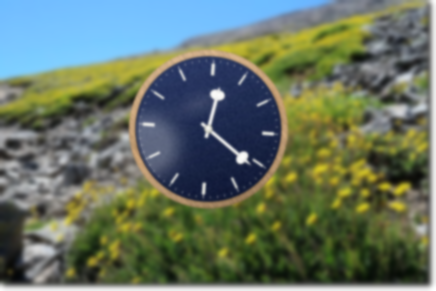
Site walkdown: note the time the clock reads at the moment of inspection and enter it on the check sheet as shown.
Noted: 12:21
